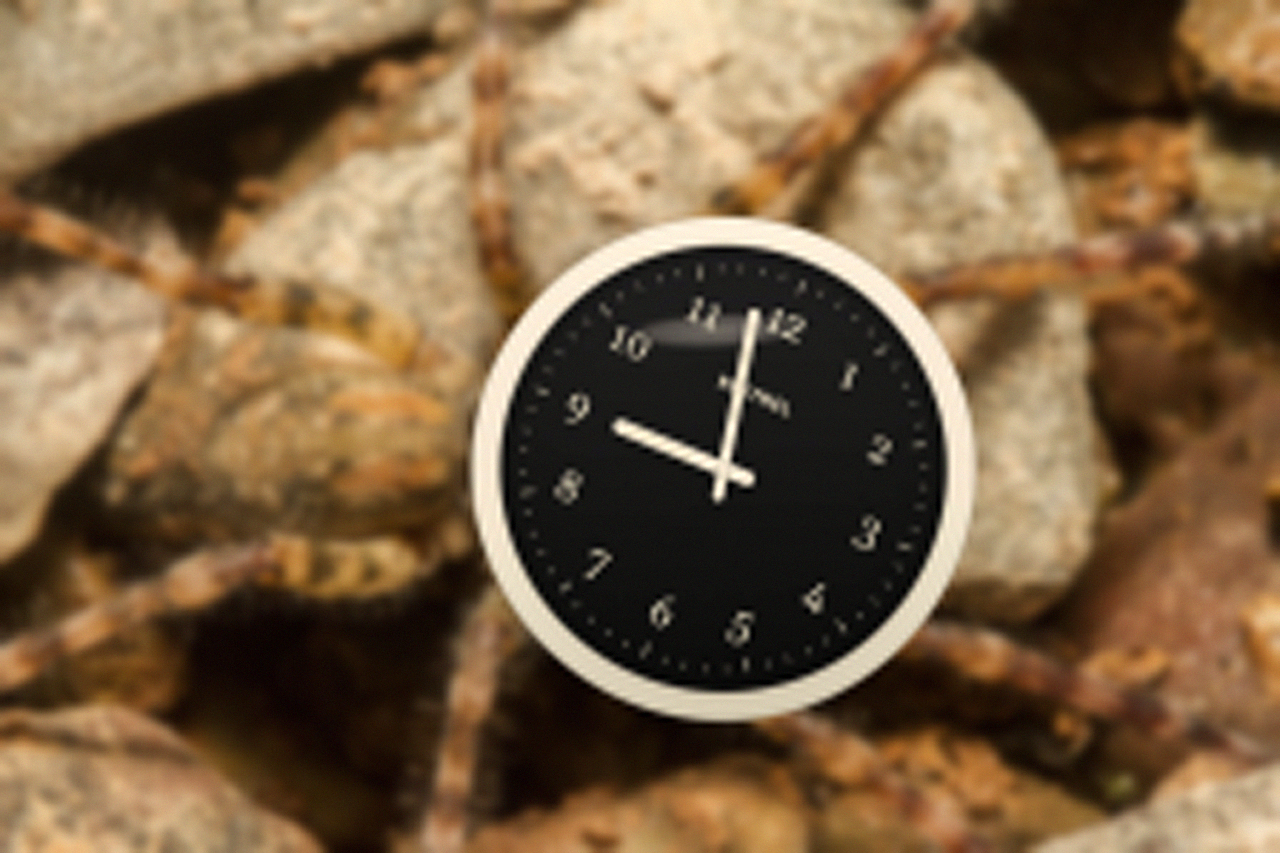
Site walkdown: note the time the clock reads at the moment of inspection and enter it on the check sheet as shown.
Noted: 8:58
